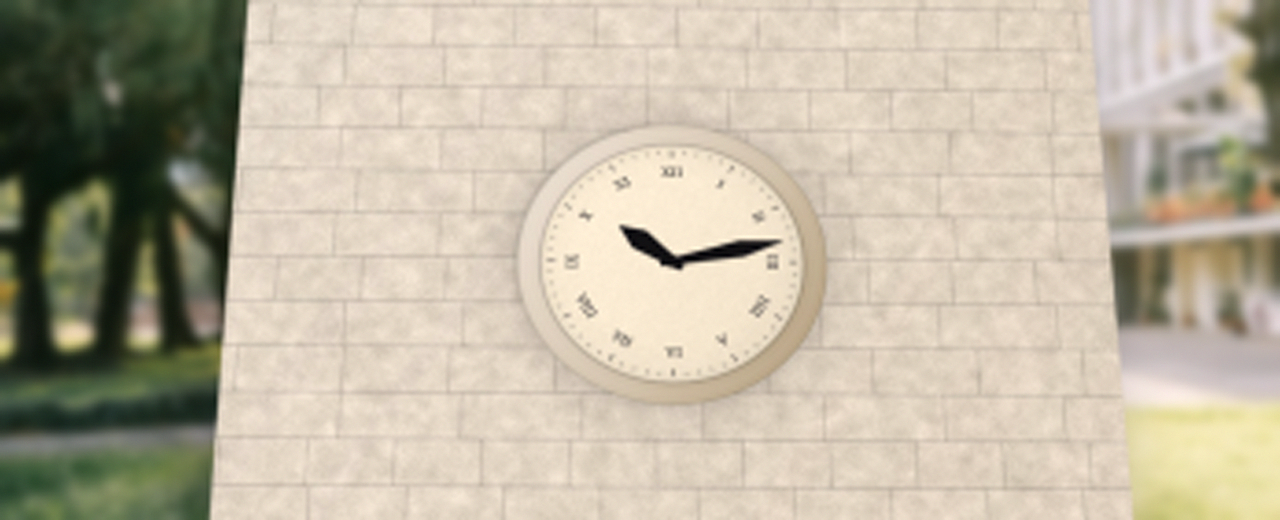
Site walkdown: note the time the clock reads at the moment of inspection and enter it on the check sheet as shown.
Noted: 10:13
